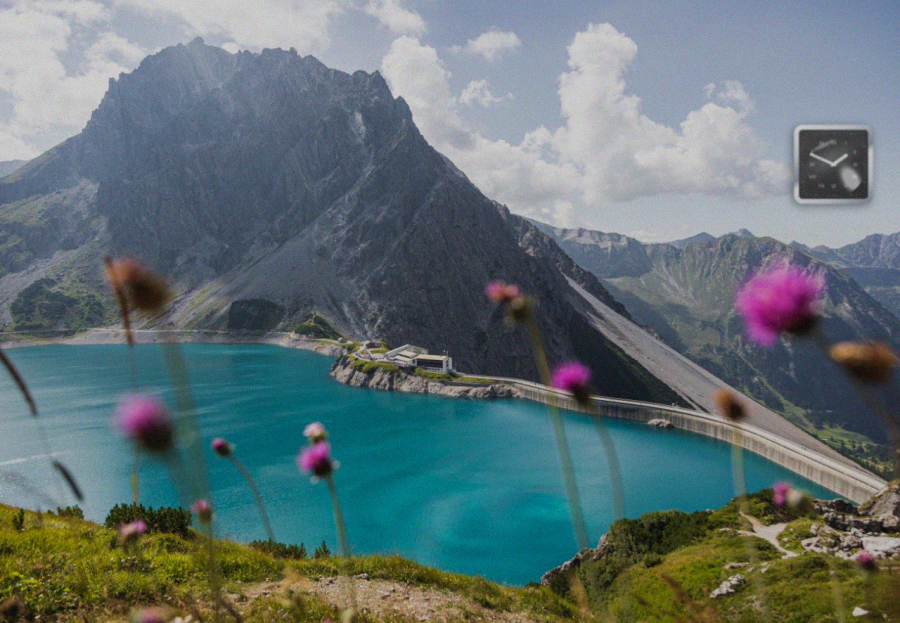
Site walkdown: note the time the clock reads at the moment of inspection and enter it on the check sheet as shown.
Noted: 1:49
